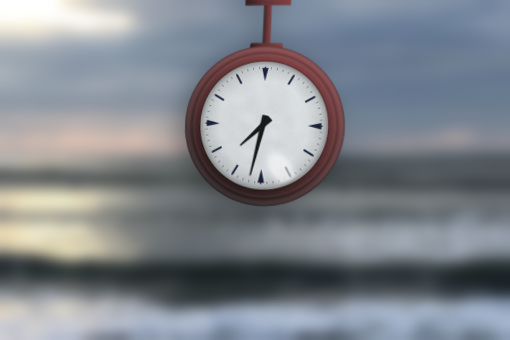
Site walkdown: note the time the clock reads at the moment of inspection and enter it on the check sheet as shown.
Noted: 7:32
